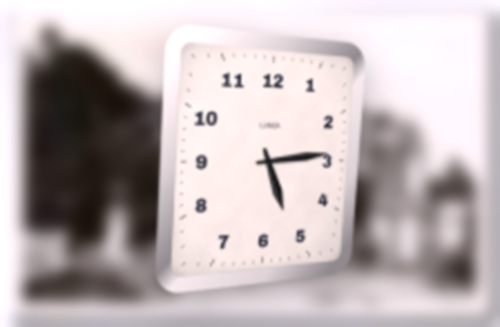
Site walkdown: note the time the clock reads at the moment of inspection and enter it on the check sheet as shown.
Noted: 5:14
